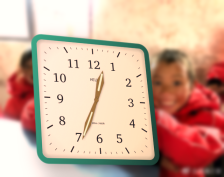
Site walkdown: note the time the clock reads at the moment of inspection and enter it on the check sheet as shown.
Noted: 12:34
